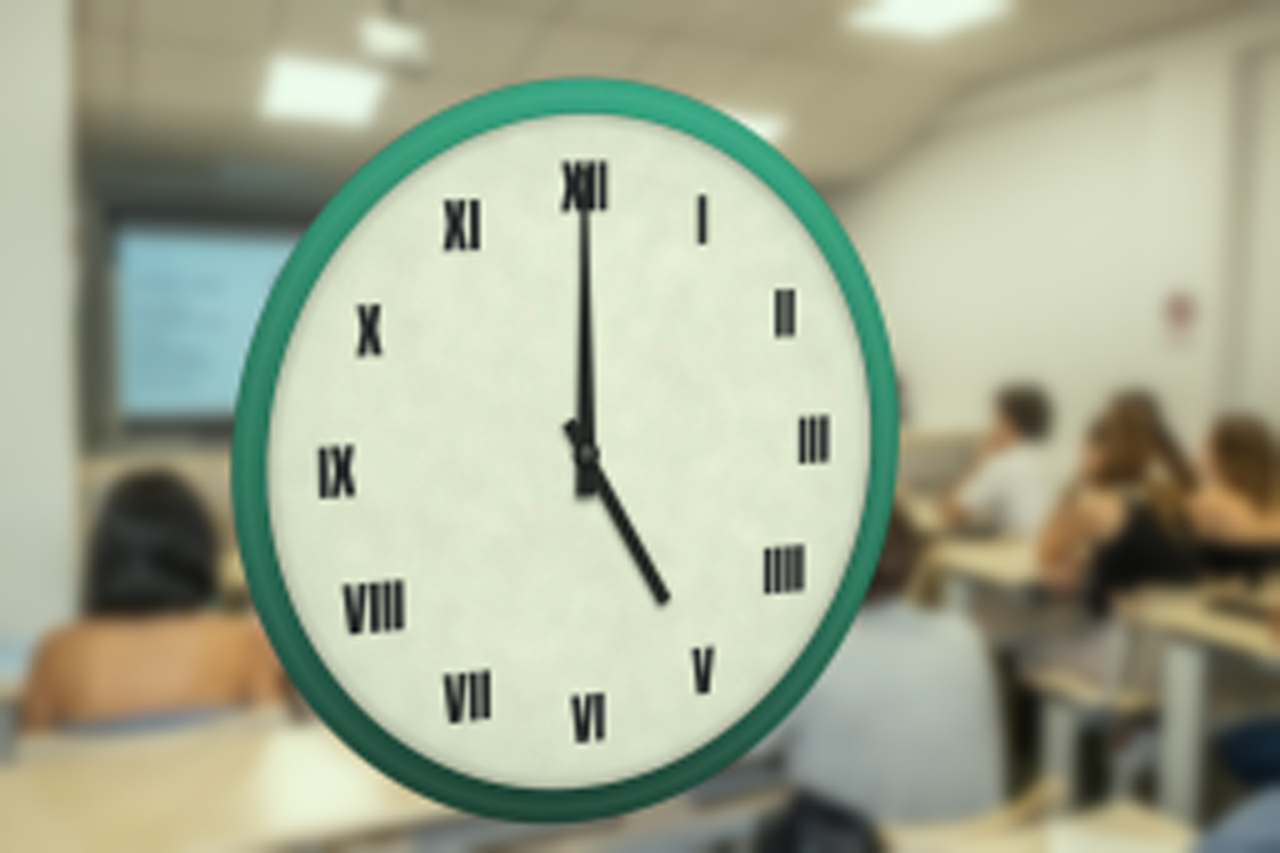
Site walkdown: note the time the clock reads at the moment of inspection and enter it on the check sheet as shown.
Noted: 5:00
